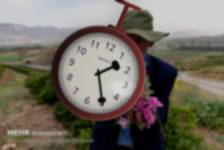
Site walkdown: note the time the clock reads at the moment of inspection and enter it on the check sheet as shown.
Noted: 1:25
